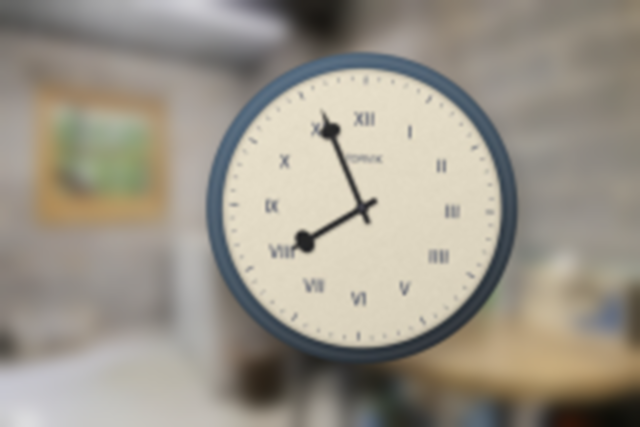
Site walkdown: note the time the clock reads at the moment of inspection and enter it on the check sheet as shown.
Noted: 7:56
